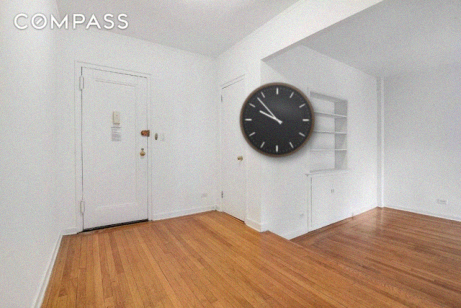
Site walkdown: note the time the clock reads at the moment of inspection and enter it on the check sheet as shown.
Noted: 9:53
